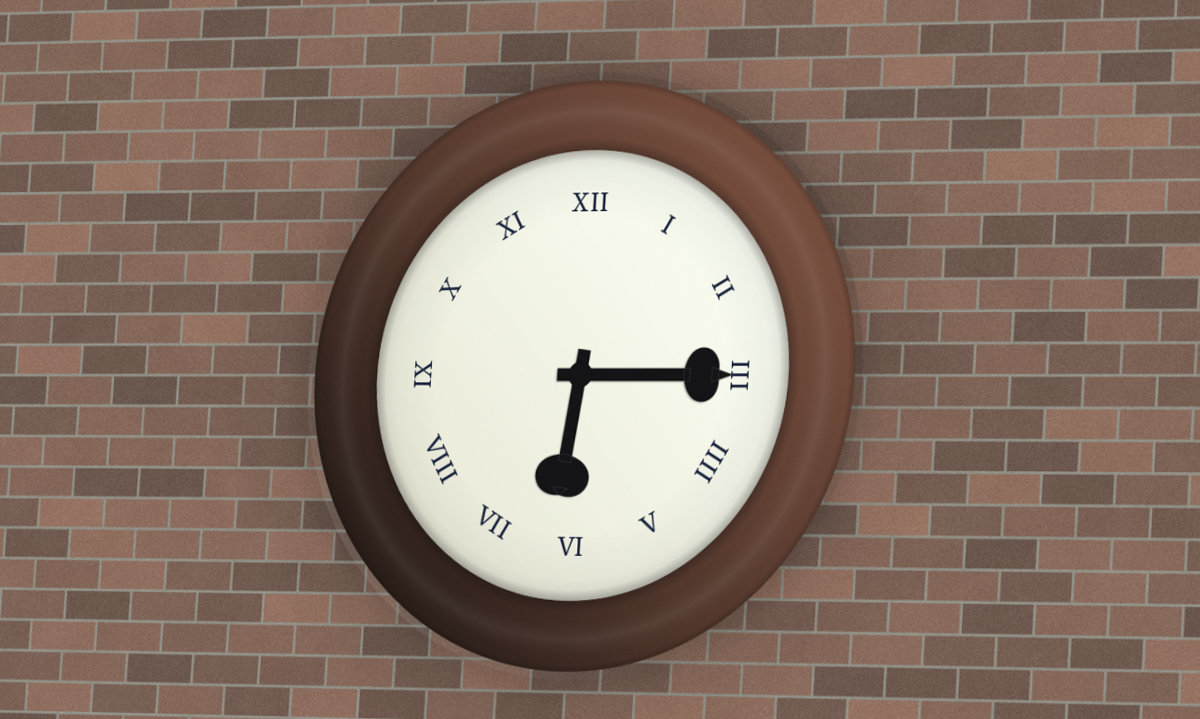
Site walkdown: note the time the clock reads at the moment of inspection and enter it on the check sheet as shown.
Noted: 6:15
